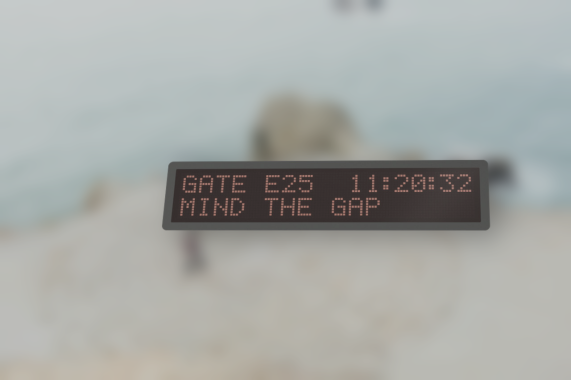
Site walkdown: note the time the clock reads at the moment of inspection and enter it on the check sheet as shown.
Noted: 11:20:32
